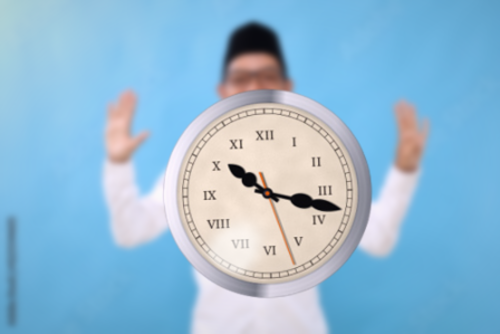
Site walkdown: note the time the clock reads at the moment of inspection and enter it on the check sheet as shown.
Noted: 10:17:27
